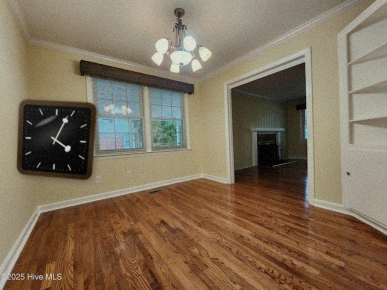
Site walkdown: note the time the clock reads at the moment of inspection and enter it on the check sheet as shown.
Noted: 4:04
